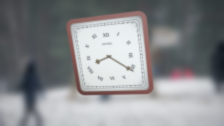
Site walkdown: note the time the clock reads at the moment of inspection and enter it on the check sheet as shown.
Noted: 8:21
